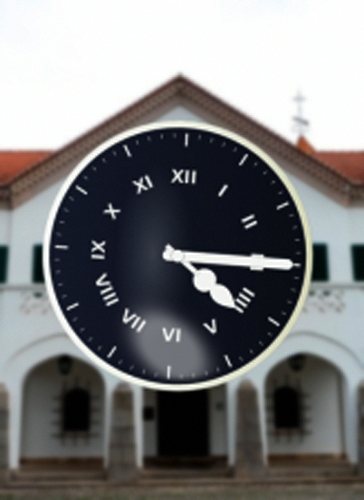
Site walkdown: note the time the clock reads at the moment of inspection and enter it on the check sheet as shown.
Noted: 4:15
